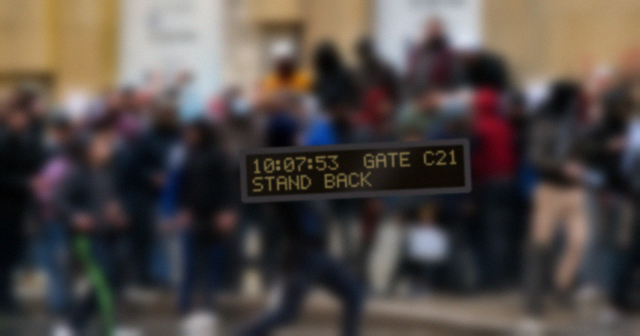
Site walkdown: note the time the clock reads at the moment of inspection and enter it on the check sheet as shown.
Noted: 10:07:53
